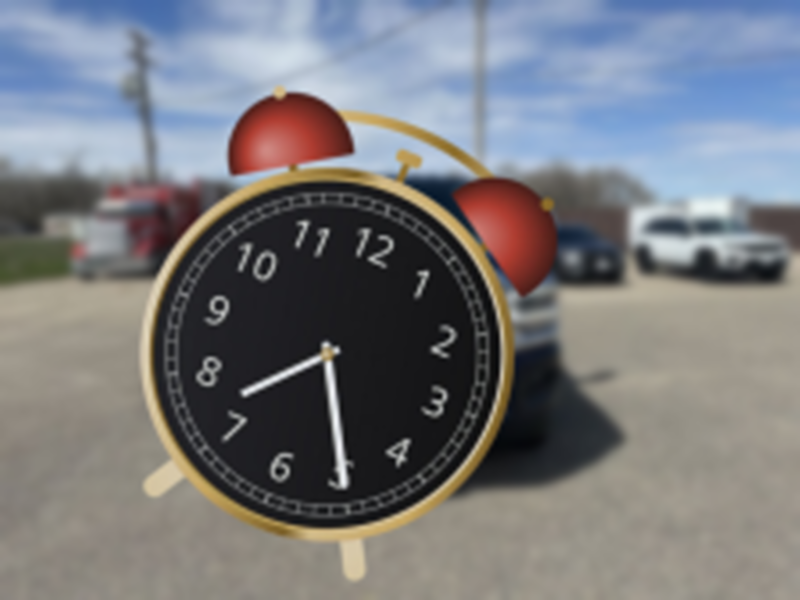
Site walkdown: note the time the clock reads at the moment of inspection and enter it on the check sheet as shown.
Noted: 7:25
